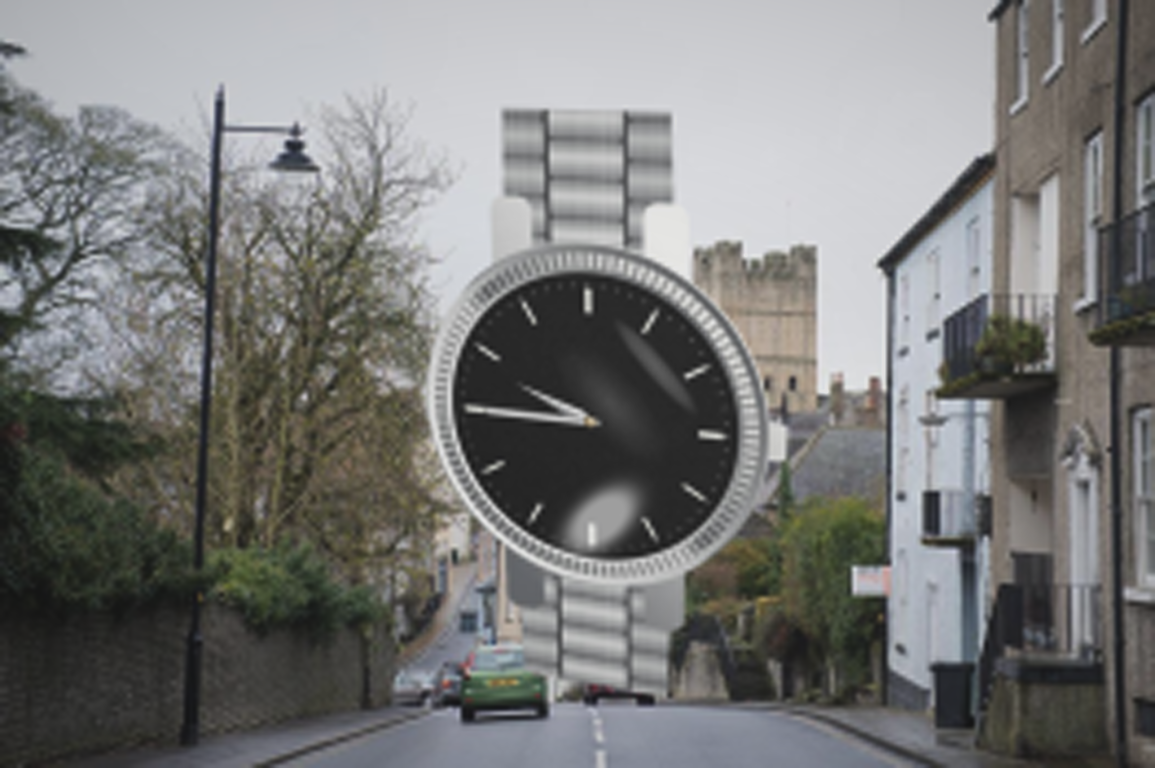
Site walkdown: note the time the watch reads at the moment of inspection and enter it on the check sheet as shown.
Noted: 9:45
